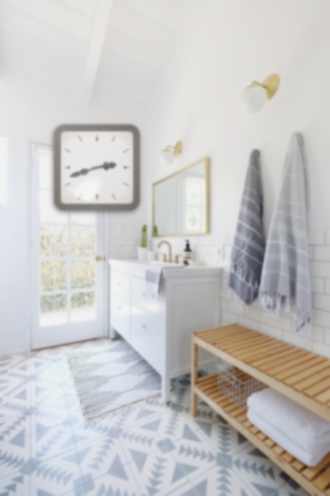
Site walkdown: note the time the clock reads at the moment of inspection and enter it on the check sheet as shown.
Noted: 2:42
